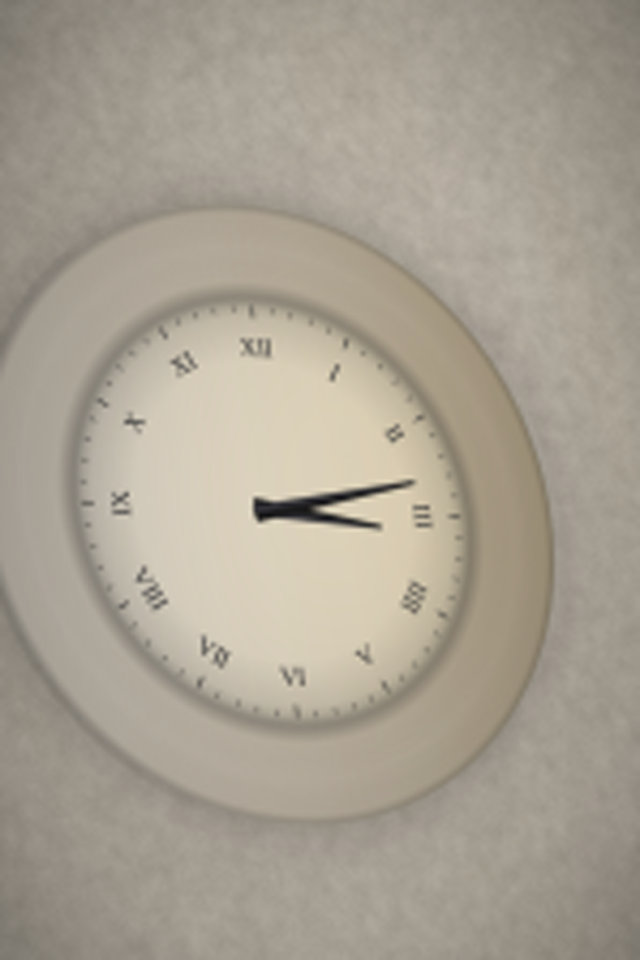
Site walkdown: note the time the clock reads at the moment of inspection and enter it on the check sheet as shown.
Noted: 3:13
